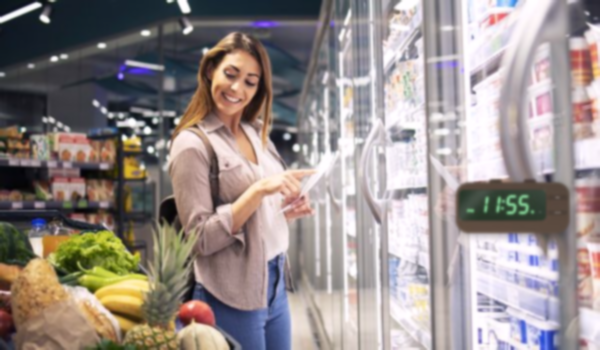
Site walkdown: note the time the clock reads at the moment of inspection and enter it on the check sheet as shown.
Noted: 11:55
